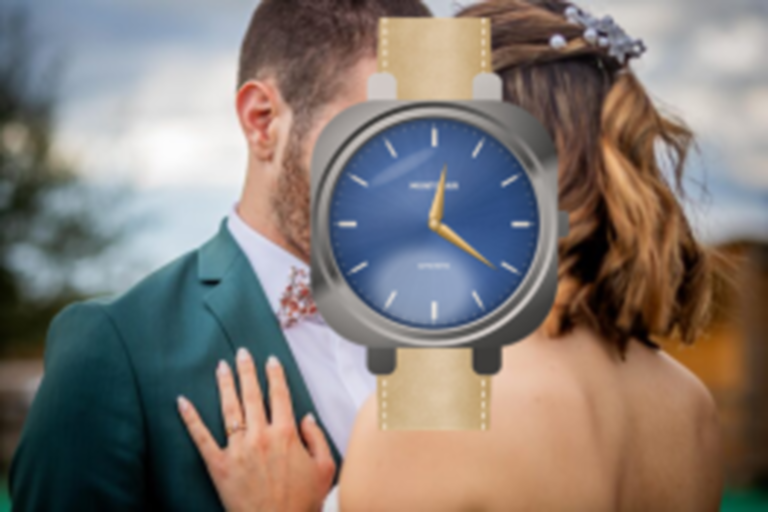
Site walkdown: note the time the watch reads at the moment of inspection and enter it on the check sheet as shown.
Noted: 12:21
